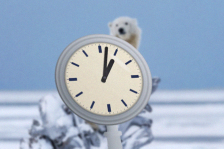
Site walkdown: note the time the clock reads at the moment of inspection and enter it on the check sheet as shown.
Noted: 1:02
